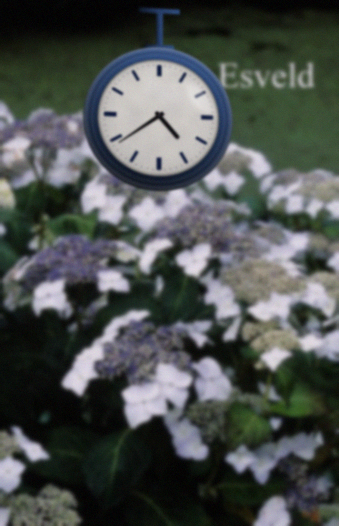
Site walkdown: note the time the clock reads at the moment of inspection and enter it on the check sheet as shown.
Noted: 4:39
